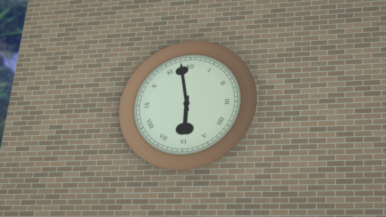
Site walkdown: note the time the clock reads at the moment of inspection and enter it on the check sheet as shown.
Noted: 5:58
